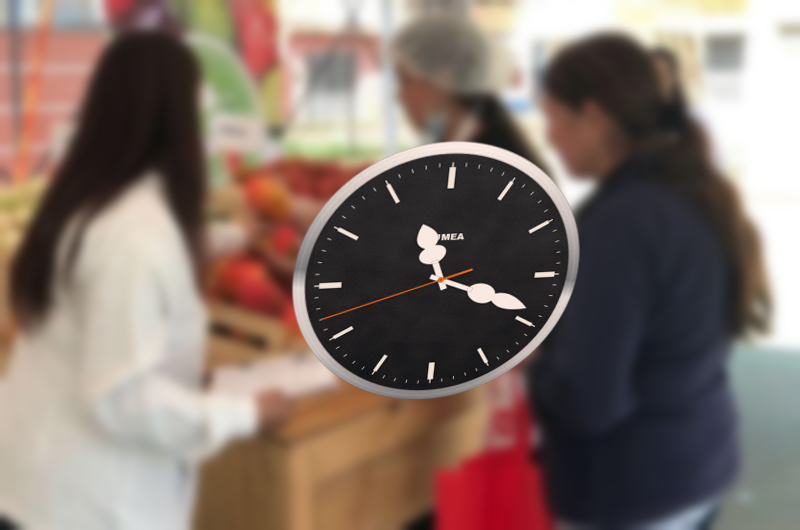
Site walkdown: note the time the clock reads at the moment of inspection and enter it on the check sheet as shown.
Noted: 11:18:42
